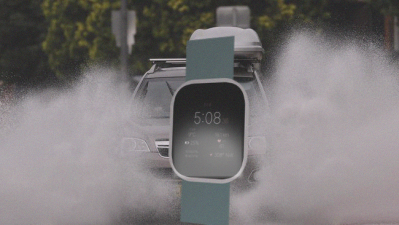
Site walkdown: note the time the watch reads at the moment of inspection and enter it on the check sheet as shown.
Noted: 5:08
